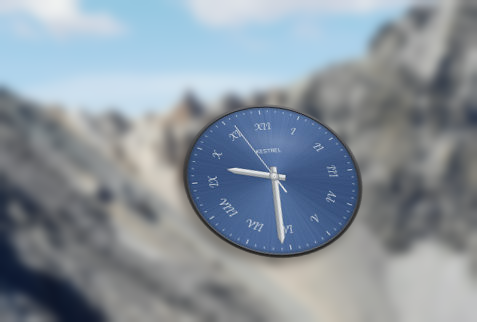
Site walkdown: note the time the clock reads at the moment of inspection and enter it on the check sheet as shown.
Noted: 9:30:56
